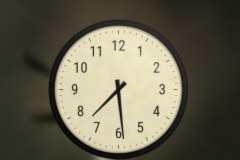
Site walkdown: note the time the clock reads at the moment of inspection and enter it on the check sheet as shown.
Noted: 7:29
